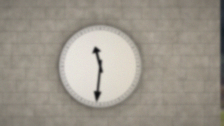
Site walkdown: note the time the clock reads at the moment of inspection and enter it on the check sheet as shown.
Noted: 11:31
